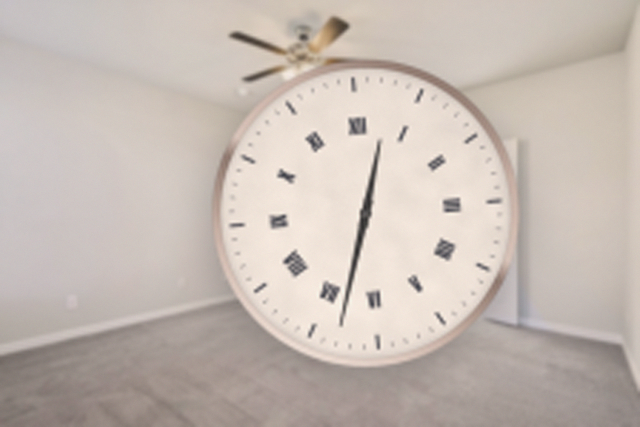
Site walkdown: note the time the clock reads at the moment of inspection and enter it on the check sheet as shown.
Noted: 12:33
